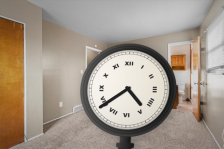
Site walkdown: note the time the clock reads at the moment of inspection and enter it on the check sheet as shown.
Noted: 4:39
